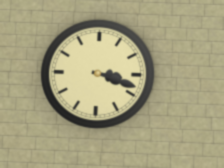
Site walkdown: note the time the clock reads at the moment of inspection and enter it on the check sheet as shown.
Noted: 3:18
